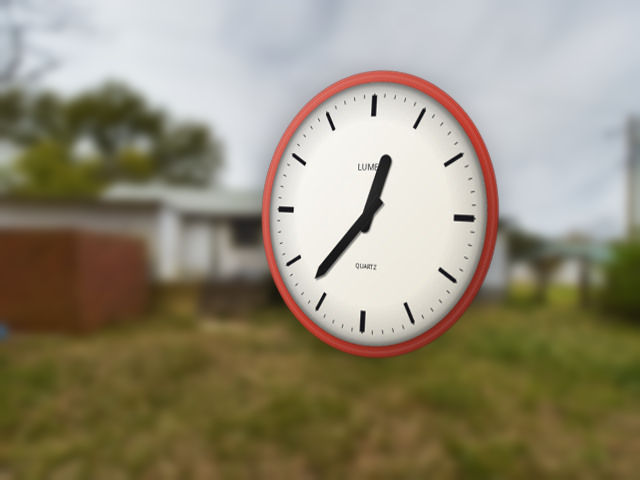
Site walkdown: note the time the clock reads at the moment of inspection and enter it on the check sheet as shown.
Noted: 12:37
